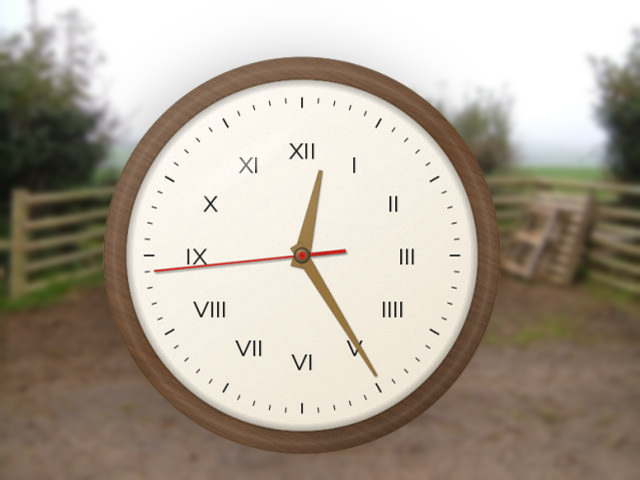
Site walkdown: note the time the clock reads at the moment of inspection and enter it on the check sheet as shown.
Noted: 12:24:44
